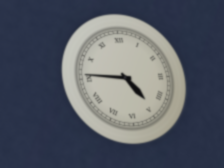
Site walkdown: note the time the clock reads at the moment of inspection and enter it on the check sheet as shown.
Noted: 4:46
